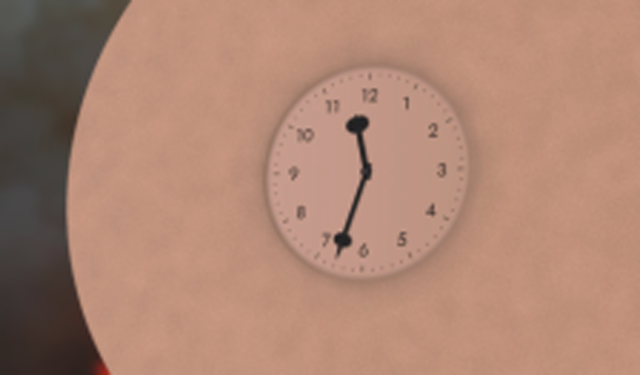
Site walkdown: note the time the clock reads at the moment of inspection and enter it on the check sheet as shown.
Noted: 11:33
